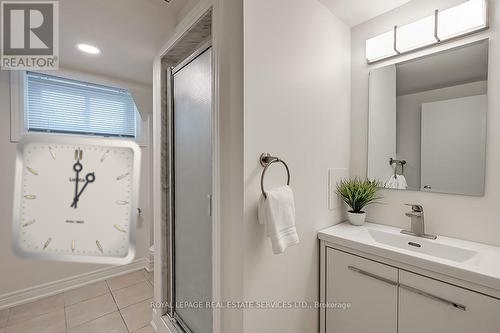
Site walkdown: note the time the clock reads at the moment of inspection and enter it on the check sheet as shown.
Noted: 1:00
